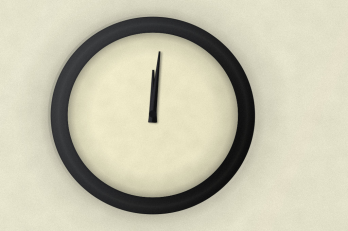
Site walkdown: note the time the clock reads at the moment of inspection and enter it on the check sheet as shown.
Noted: 12:01
